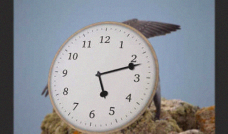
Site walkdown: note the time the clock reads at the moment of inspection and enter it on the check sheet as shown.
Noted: 5:12
